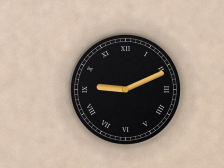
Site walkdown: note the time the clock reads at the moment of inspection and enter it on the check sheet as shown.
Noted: 9:11
